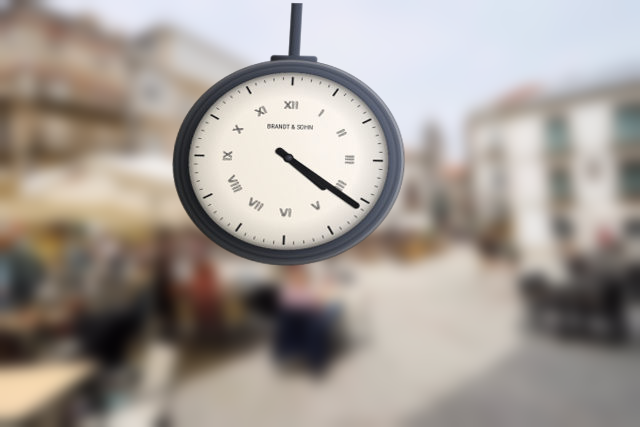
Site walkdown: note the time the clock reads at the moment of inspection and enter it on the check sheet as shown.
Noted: 4:21
